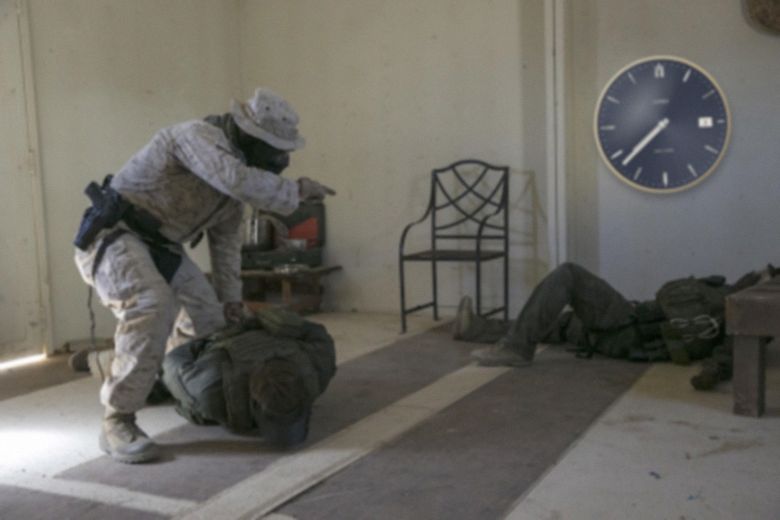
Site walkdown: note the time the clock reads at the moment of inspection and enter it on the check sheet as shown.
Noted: 7:38
